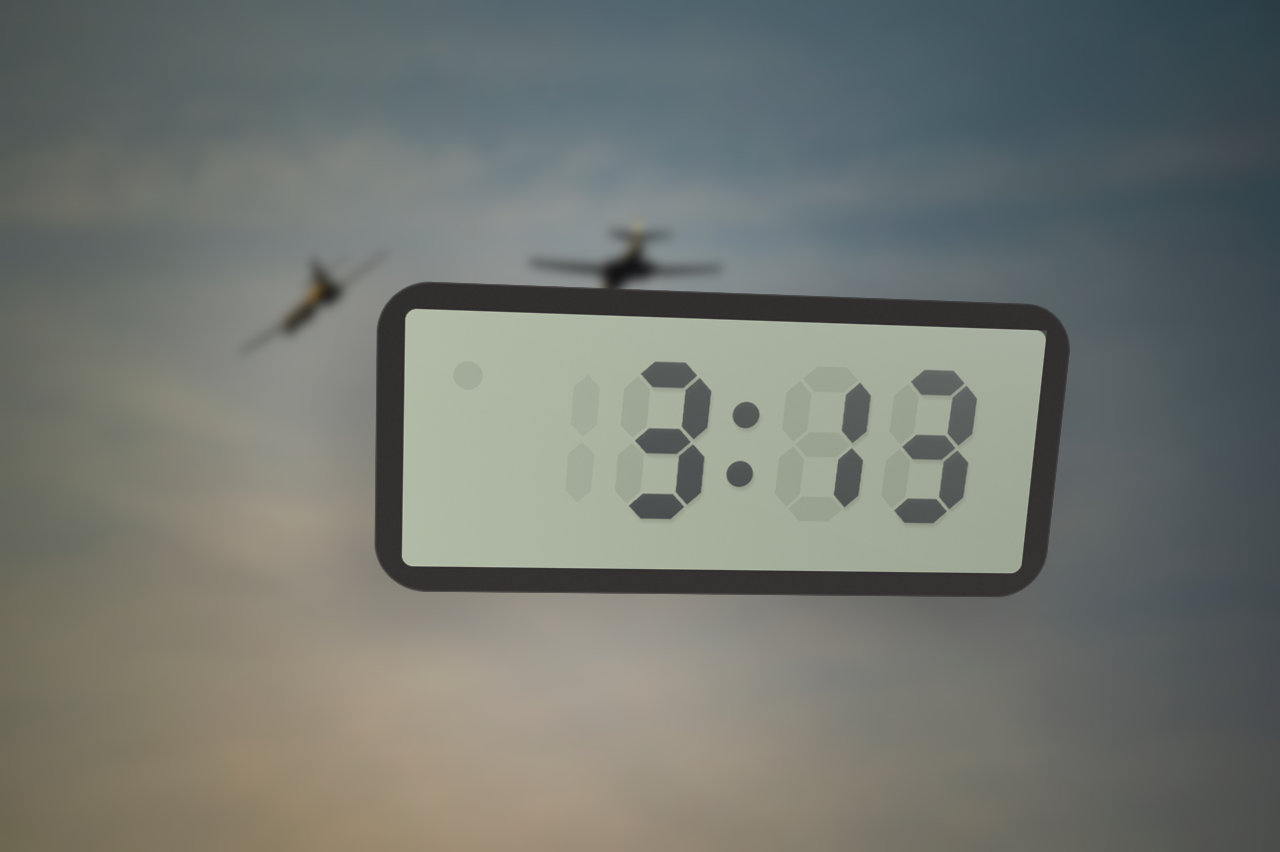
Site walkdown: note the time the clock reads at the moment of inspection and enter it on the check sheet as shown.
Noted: 3:13
